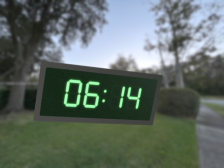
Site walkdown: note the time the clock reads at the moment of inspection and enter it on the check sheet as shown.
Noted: 6:14
